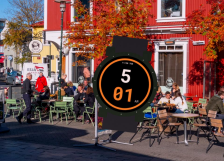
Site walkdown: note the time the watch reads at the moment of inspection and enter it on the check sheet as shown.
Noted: 5:01
